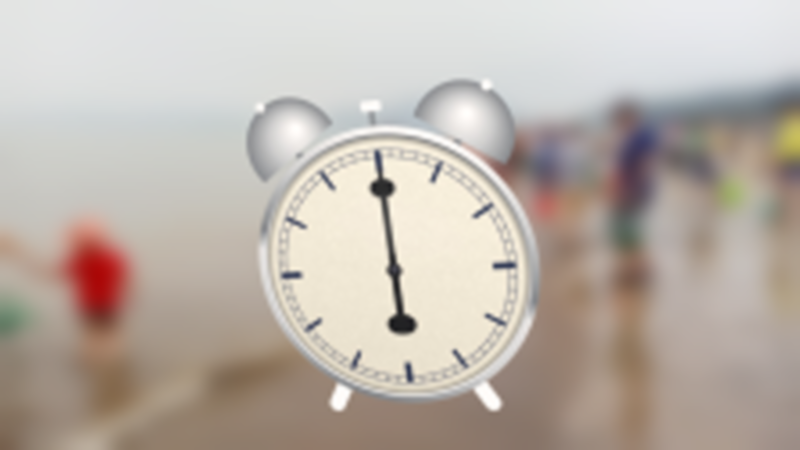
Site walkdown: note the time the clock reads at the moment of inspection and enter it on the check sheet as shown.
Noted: 6:00
